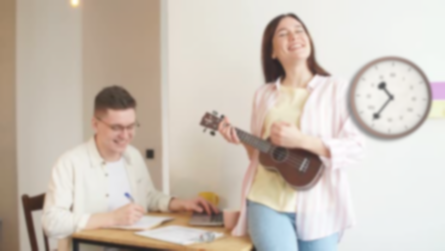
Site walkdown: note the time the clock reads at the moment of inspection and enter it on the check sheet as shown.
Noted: 10:36
